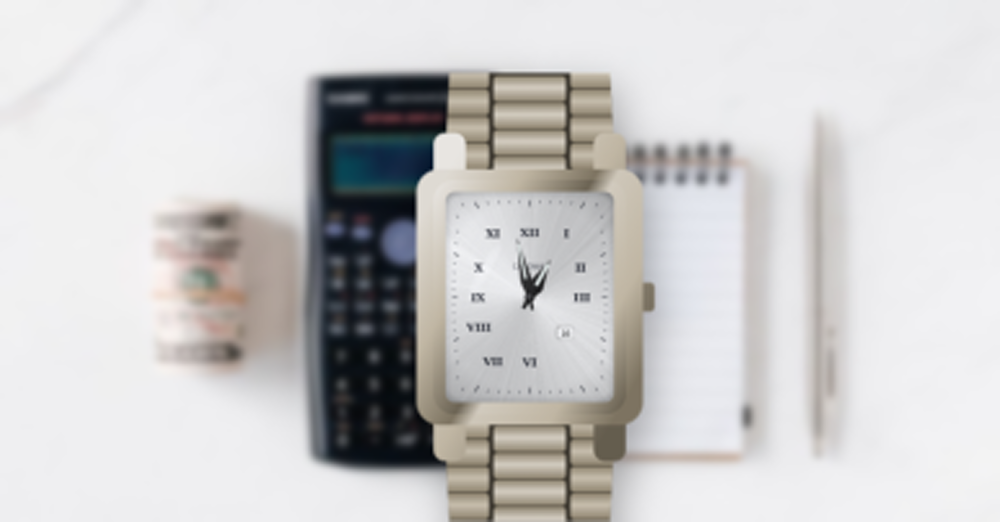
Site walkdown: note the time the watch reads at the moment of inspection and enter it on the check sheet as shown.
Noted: 12:58
